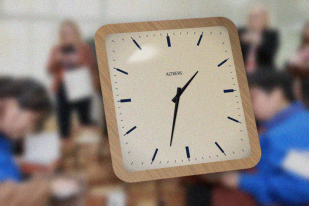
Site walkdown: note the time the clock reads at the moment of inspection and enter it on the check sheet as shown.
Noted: 1:33
